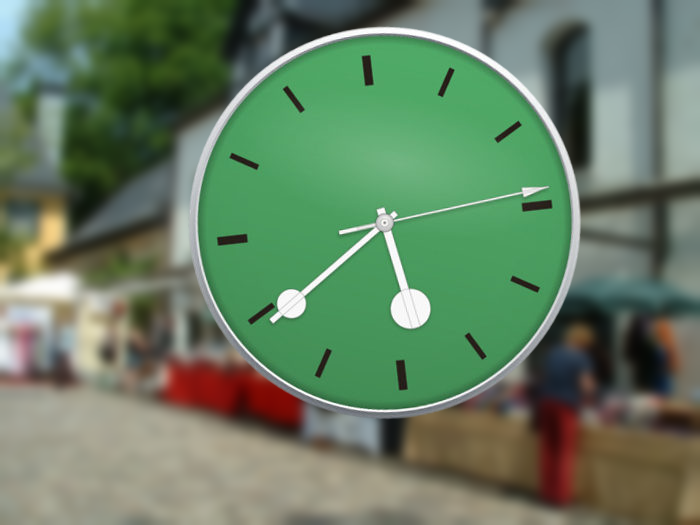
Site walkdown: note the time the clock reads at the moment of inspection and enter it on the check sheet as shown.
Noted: 5:39:14
